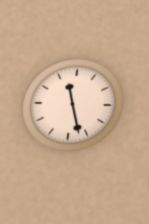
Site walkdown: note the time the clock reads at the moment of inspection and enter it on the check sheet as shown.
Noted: 11:27
